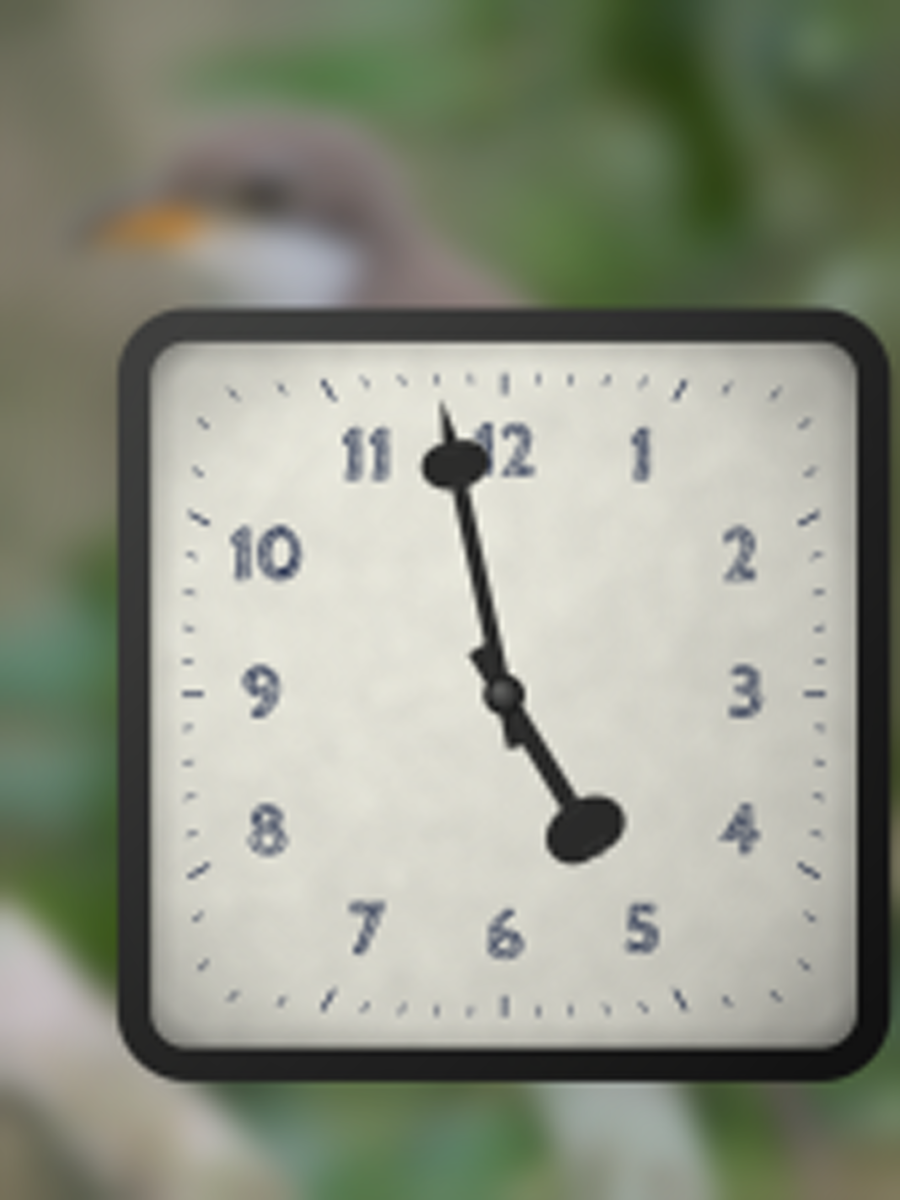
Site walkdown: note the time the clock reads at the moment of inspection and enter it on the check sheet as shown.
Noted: 4:58
